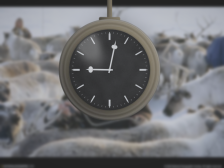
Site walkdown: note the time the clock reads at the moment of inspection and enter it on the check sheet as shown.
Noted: 9:02
